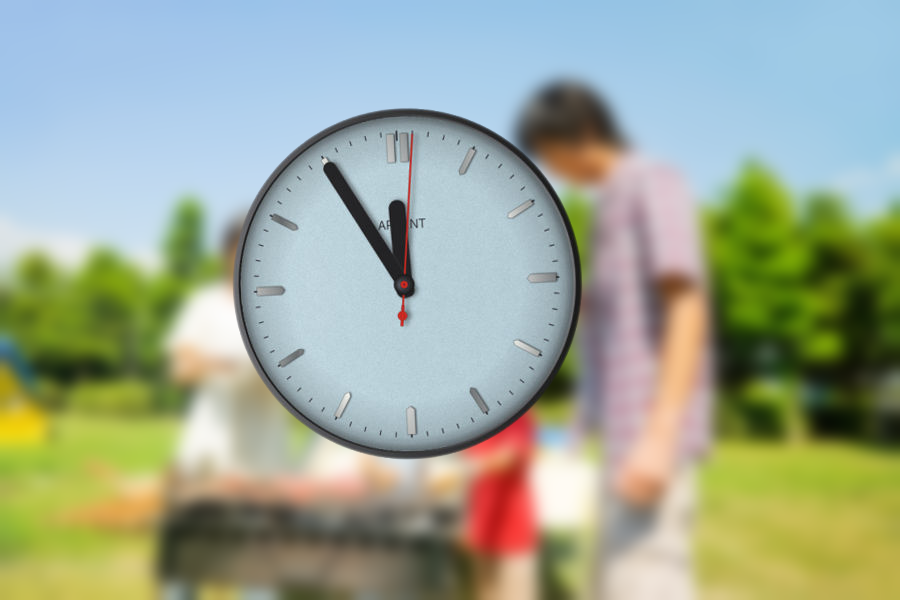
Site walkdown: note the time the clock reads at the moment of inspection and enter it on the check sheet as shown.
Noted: 11:55:01
